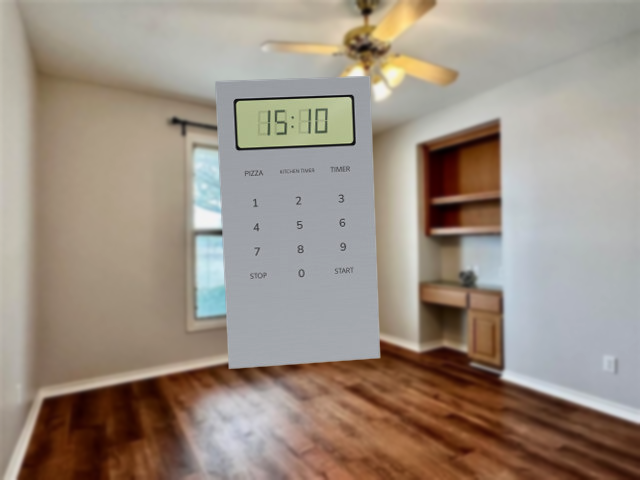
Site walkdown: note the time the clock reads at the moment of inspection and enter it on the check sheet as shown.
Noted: 15:10
